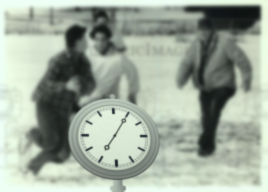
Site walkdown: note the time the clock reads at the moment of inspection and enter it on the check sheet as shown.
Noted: 7:05
